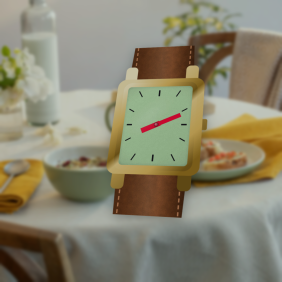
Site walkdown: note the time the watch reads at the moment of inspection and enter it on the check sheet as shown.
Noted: 8:11
